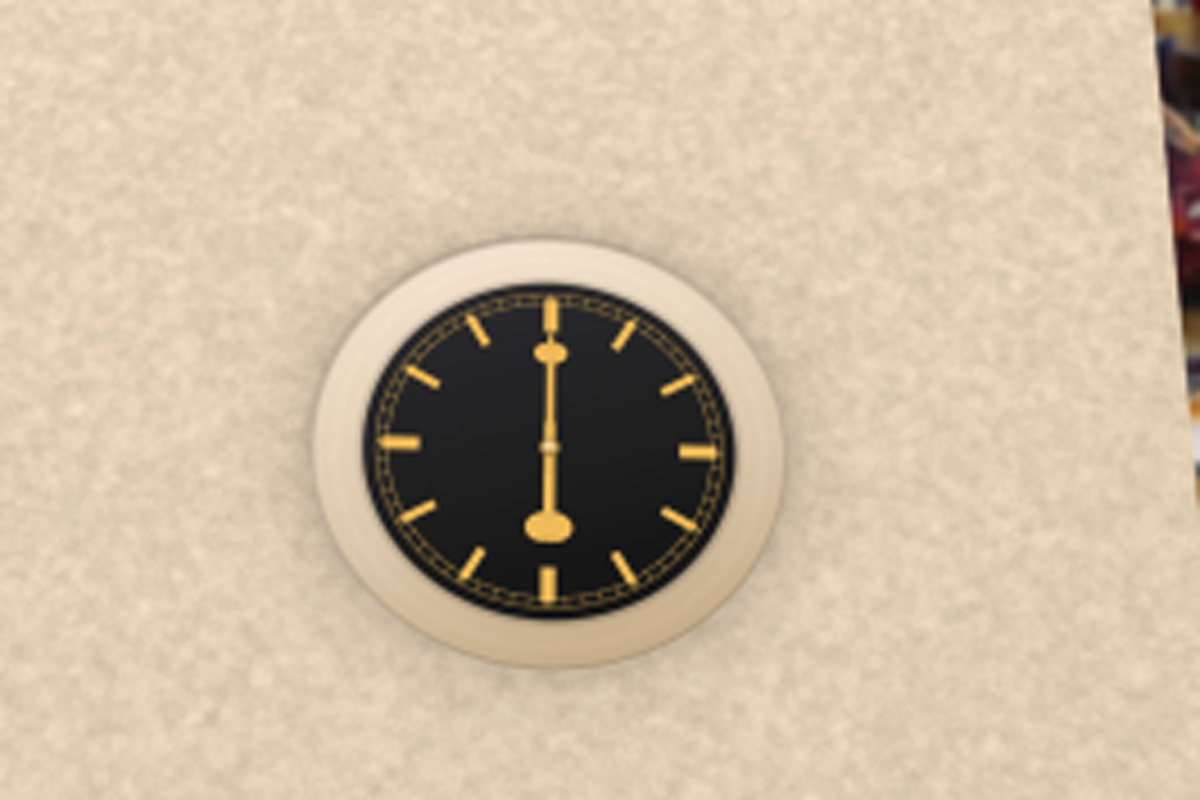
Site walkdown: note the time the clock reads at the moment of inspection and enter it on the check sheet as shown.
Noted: 6:00
